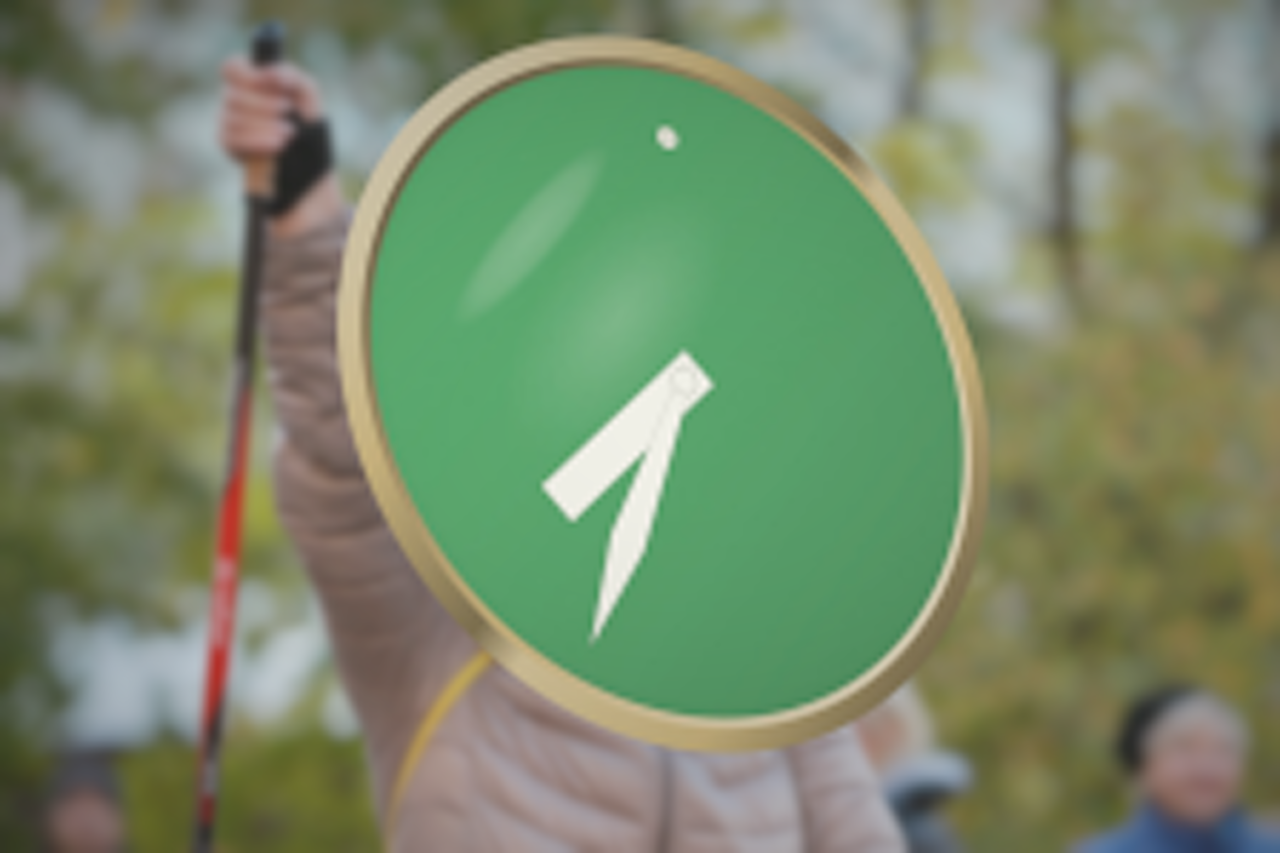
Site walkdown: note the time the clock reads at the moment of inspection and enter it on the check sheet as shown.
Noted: 7:34
